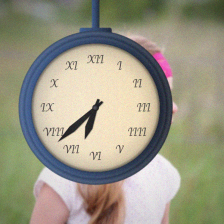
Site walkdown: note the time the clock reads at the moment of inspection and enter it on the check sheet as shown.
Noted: 6:38
